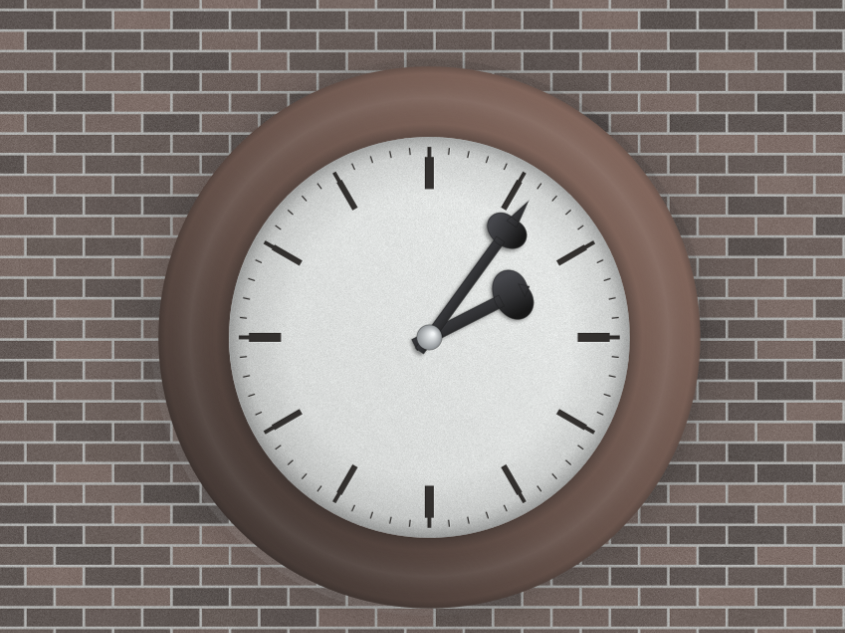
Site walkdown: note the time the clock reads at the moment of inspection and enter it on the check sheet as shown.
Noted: 2:06
